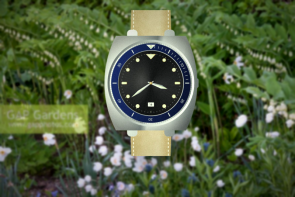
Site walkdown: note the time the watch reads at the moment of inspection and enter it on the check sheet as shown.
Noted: 3:39
